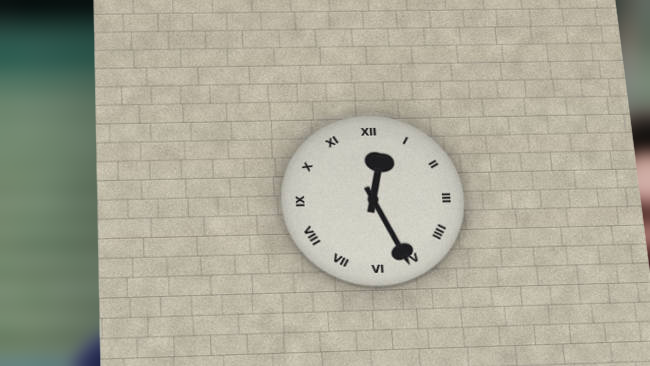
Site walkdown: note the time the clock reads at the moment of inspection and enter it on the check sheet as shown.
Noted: 12:26
